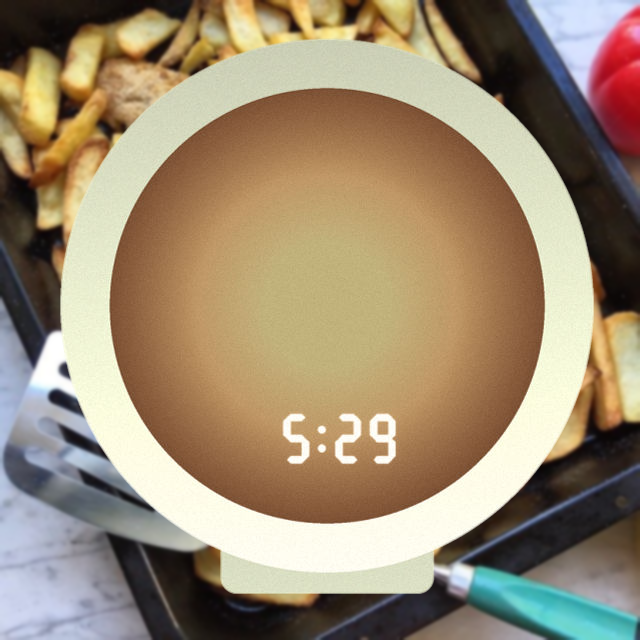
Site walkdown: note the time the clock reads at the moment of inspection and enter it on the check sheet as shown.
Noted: 5:29
